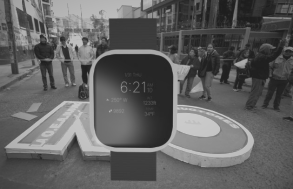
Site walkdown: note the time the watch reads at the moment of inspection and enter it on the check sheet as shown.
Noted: 6:21
